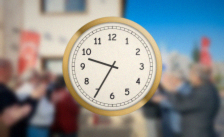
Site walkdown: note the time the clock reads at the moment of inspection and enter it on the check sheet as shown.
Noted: 9:35
